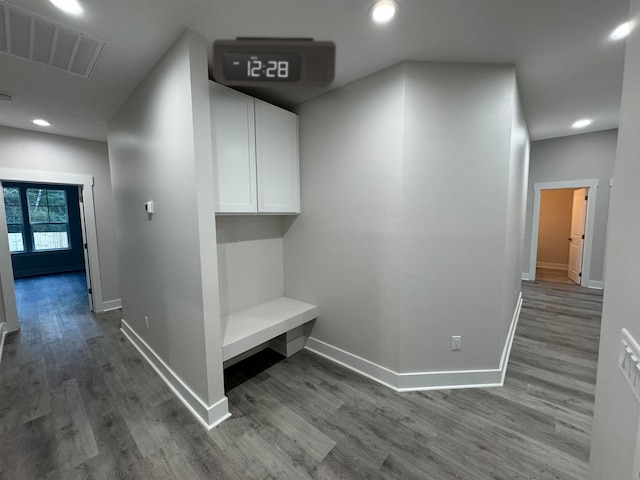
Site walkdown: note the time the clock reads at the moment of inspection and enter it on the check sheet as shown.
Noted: 12:28
